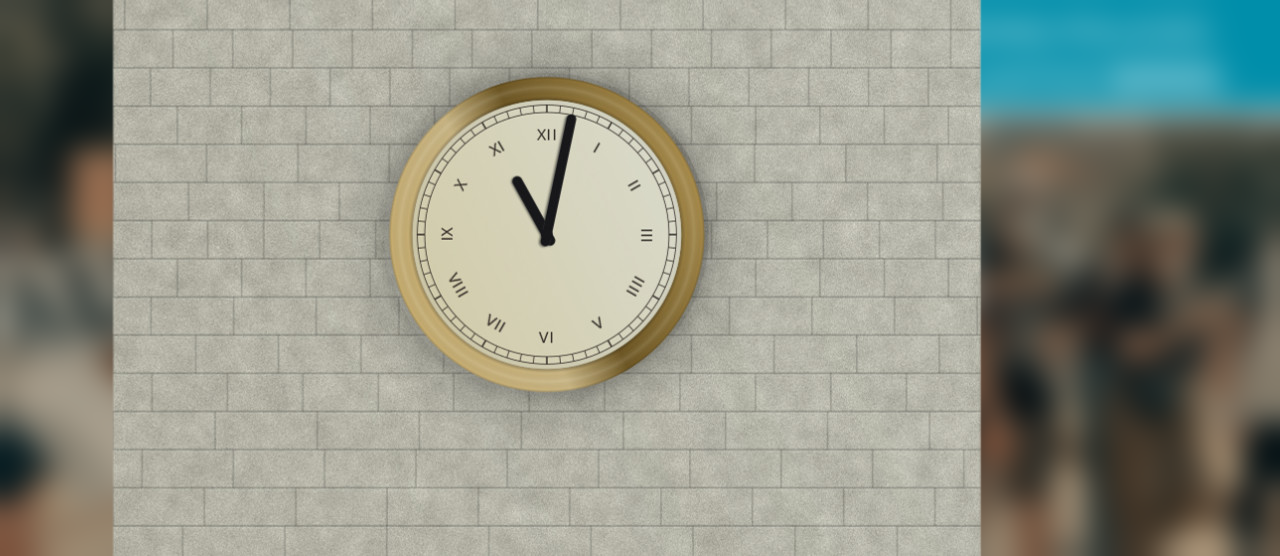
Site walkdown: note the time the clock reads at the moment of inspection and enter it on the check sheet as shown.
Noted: 11:02
